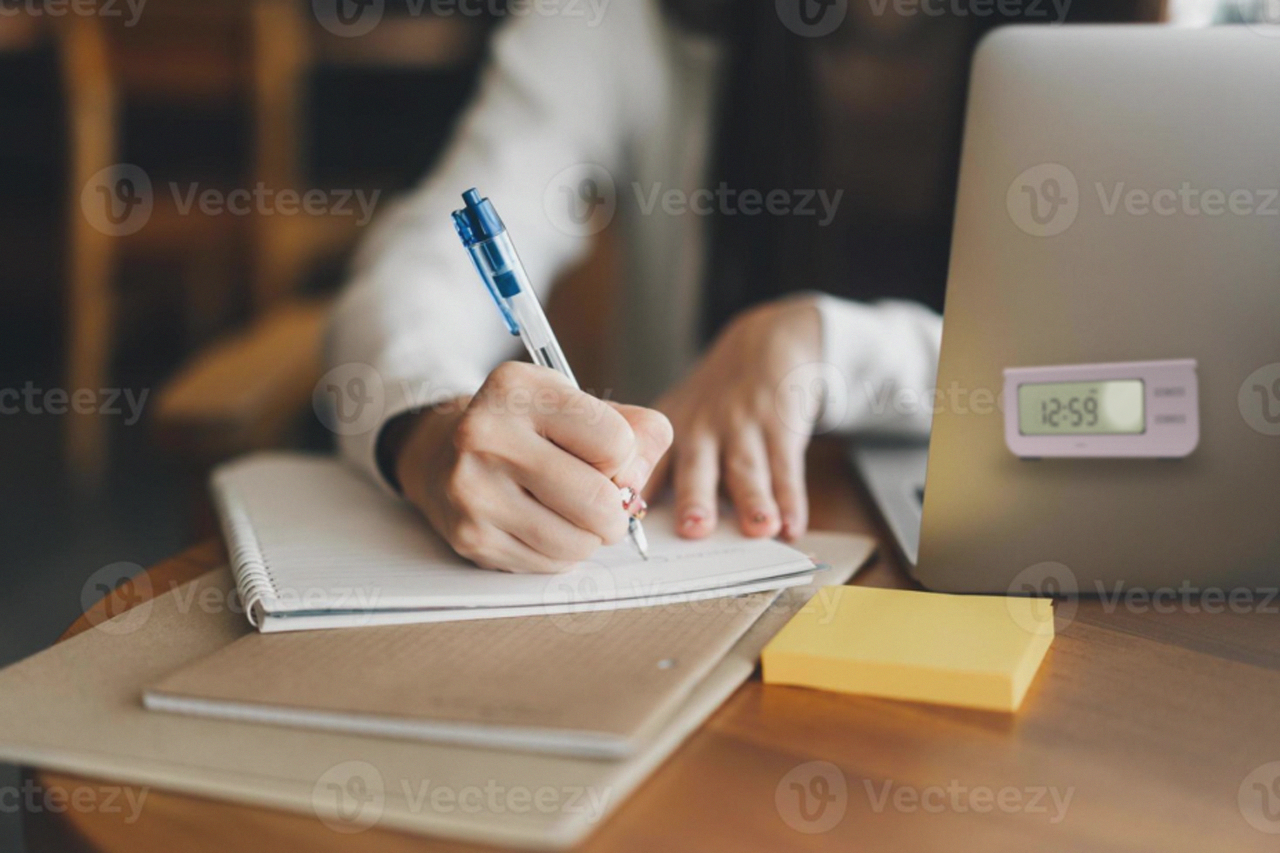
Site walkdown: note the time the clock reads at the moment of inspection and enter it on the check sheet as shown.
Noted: 12:59
